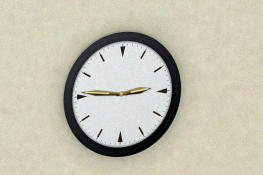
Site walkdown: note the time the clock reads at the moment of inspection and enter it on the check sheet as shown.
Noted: 2:46
